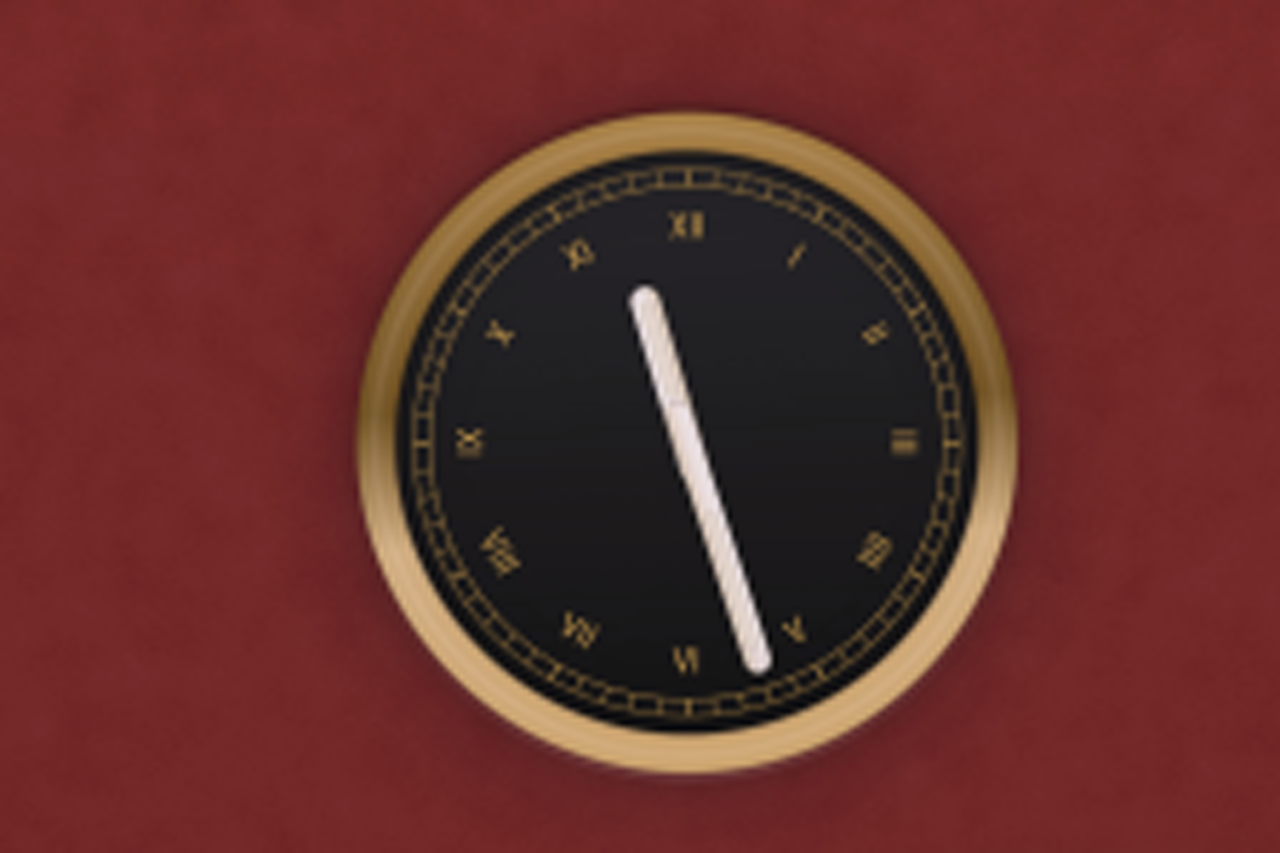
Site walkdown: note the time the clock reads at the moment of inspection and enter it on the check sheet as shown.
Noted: 11:27
